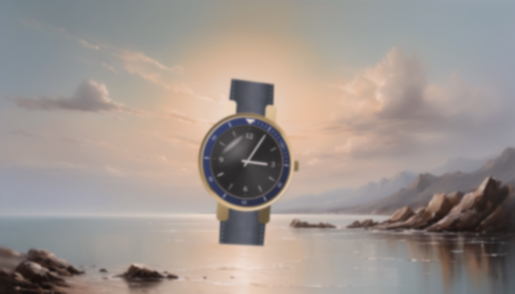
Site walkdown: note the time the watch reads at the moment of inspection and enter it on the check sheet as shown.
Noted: 3:05
